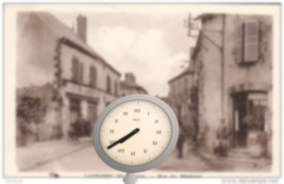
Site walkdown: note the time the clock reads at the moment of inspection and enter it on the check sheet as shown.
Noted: 7:39
